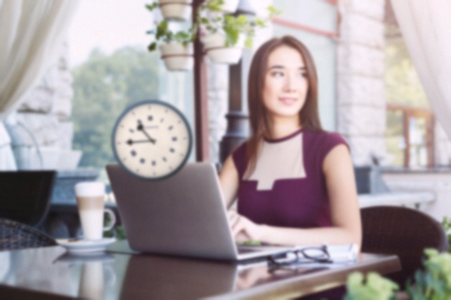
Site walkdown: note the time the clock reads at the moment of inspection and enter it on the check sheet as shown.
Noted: 10:45
